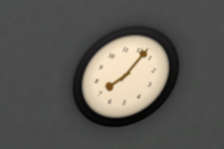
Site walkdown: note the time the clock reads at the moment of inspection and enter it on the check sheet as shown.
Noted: 7:02
